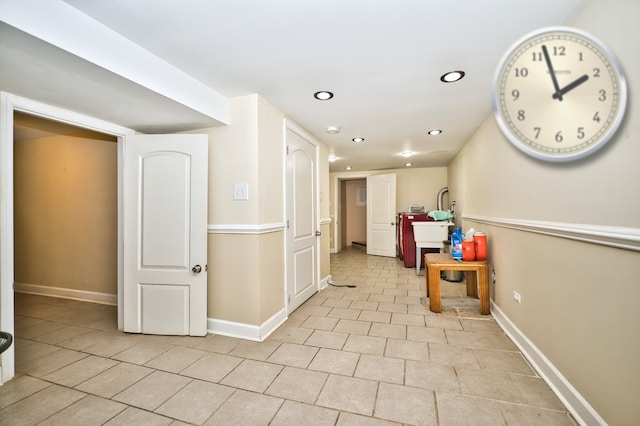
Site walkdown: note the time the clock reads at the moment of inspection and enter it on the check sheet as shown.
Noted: 1:57
